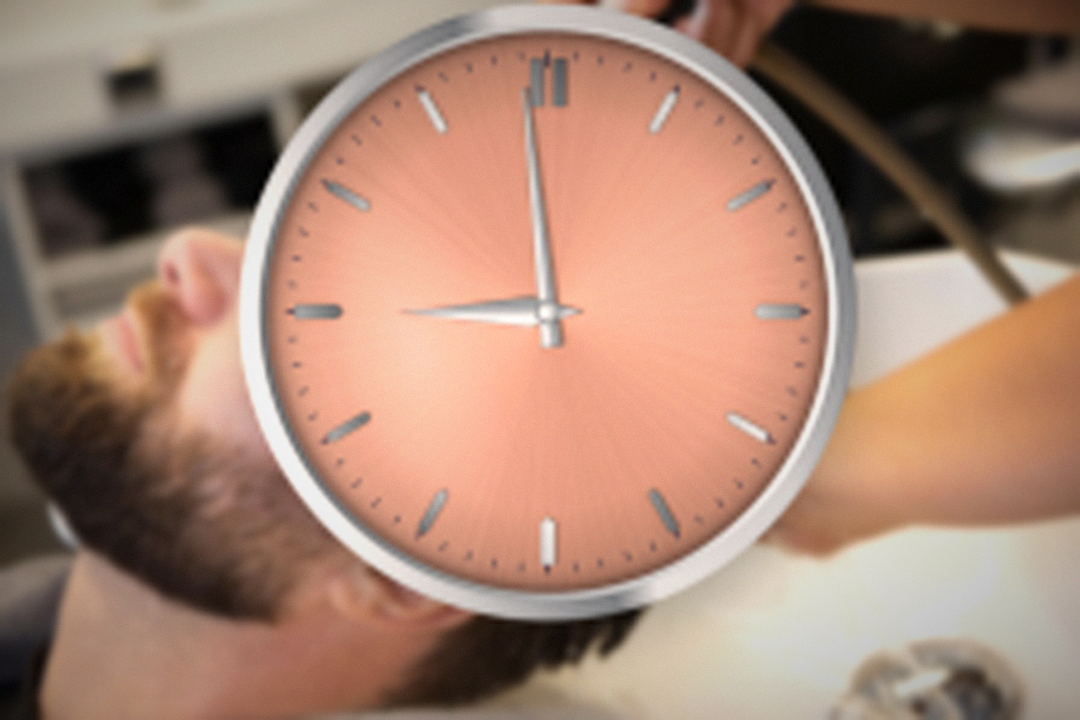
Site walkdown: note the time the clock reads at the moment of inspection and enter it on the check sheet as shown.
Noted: 8:59
